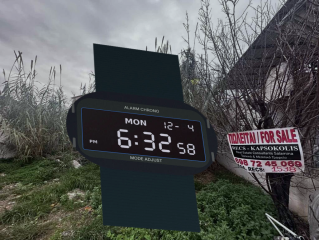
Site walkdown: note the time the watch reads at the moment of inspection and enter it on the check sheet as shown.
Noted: 6:32:58
